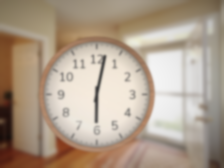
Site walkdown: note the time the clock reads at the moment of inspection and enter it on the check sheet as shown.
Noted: 6:02
